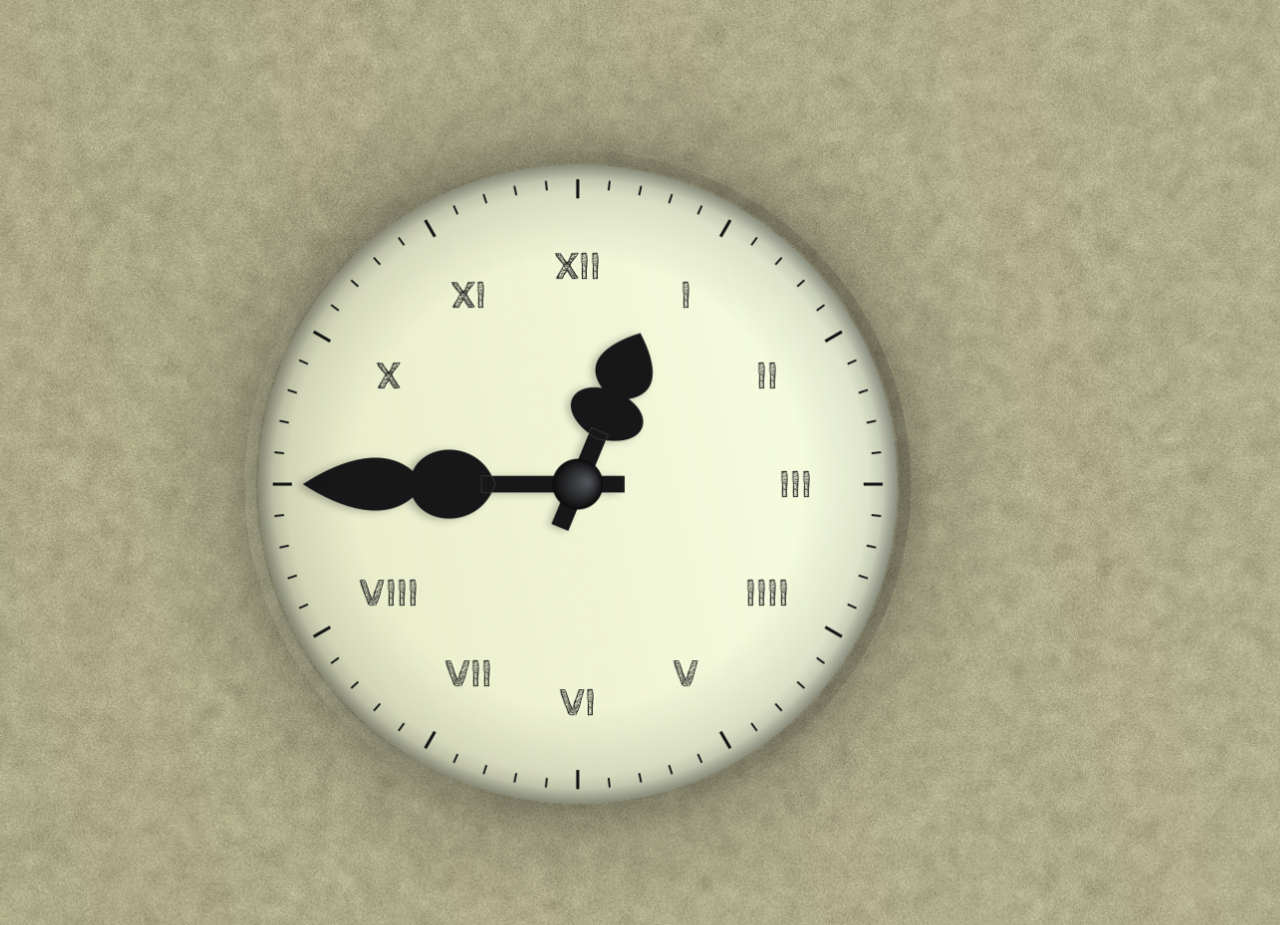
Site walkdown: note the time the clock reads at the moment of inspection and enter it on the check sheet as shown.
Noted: 12:45
